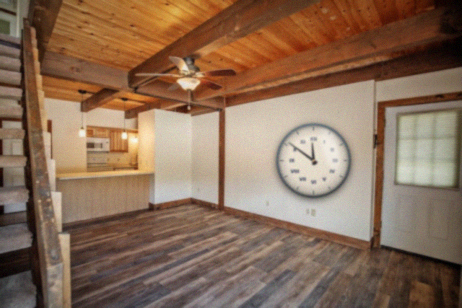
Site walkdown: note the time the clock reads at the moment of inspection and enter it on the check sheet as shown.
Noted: 11:51
